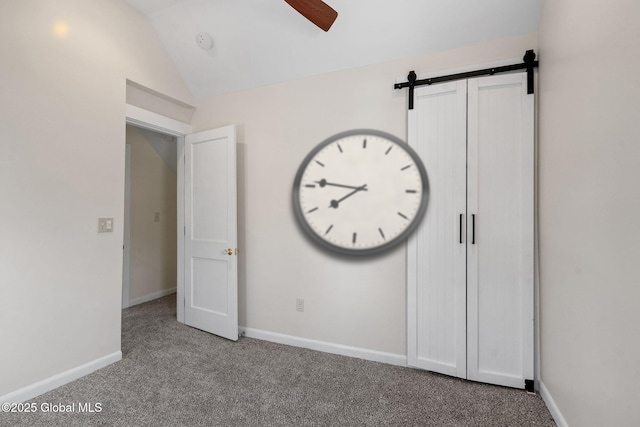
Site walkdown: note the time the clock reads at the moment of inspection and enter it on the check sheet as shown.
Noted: 7:46
